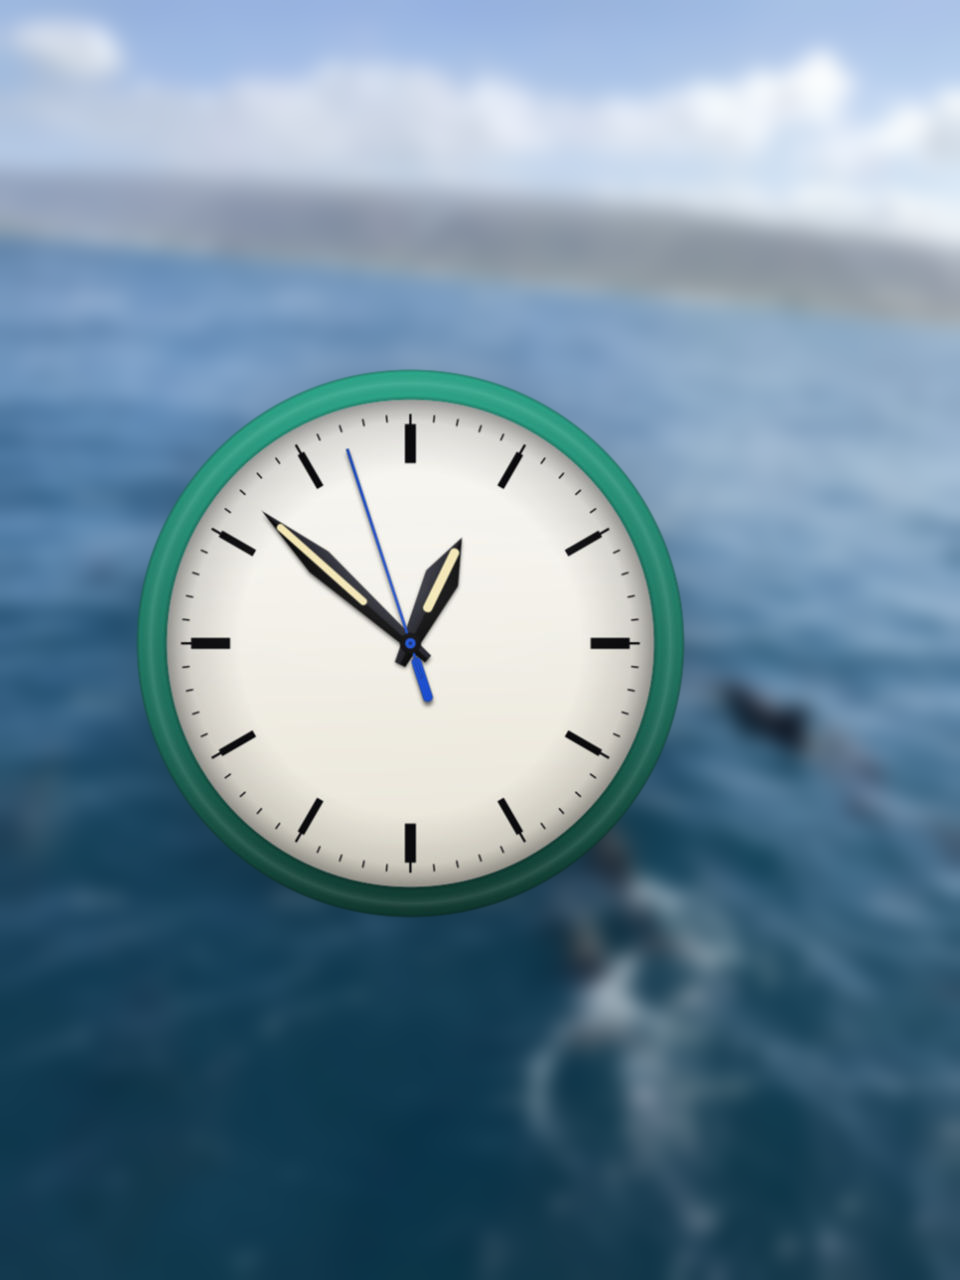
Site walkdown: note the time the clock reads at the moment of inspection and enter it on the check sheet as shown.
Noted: 12:51:57
